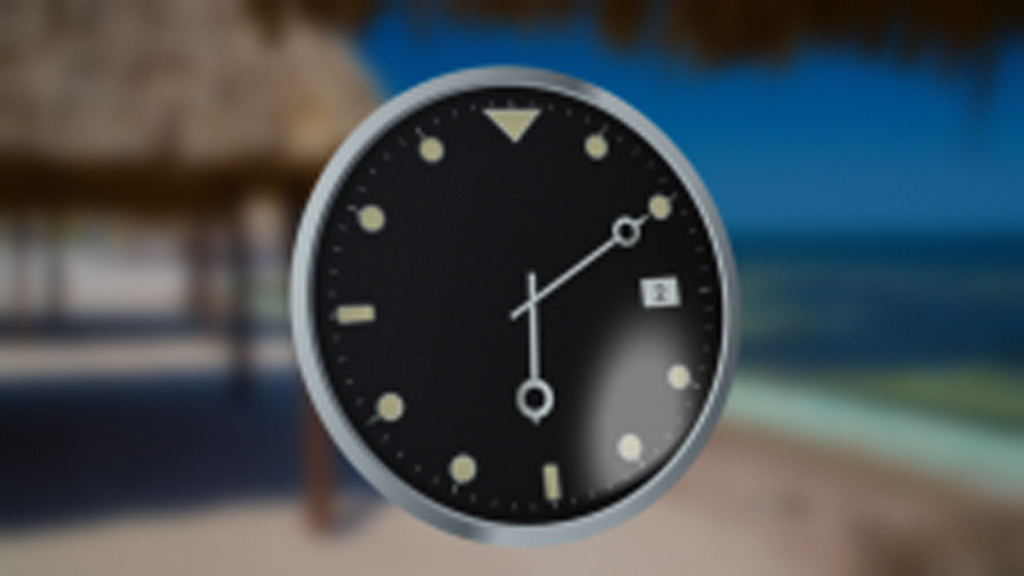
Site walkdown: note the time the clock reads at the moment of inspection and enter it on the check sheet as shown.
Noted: 6:10
